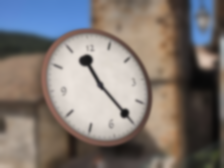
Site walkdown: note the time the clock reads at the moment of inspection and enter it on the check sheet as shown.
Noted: 11:25
